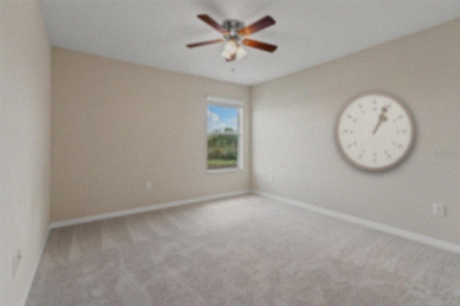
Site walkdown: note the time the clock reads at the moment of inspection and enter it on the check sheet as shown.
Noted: 1:04
